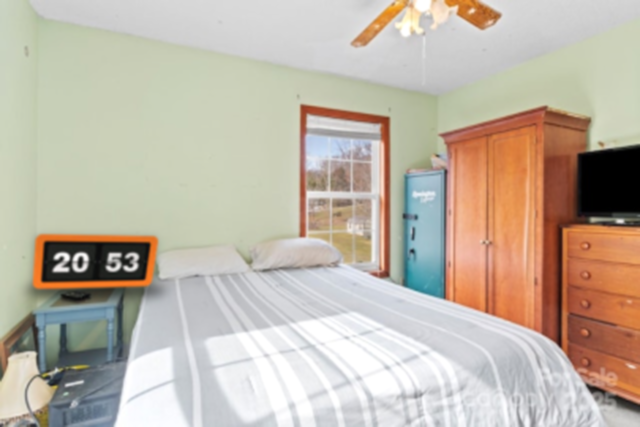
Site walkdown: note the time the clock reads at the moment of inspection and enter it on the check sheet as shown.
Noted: 20:53
